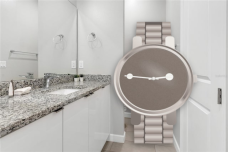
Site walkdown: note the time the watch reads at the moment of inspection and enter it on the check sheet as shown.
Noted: 2:46
